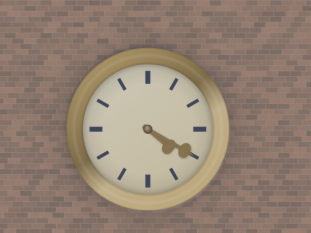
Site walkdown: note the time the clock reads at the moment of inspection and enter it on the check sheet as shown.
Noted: 4:20
